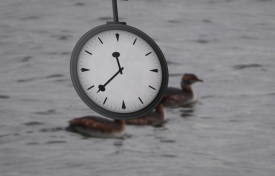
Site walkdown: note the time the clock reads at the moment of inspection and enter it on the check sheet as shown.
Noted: 11:38
